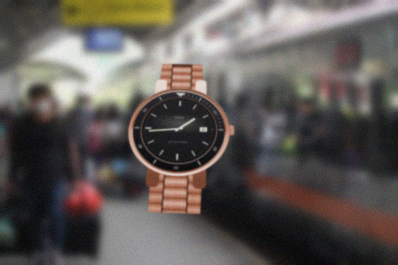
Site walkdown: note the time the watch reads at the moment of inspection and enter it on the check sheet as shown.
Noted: 1:44
